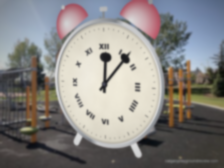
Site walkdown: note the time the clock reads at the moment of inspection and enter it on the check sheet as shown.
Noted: 12:07
